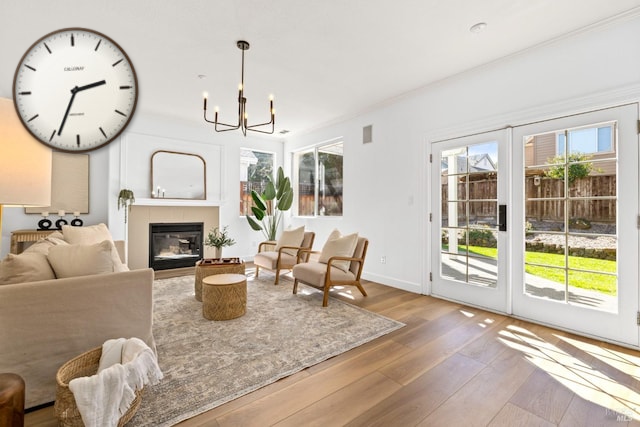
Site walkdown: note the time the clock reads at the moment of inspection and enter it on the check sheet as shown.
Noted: 2:34
